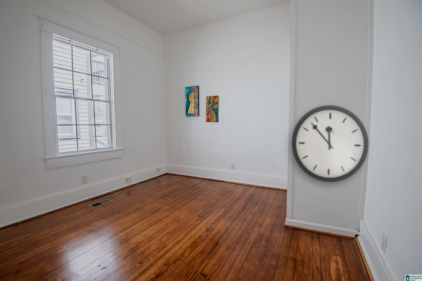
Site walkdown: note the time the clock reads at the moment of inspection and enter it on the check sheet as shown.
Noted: 11:53
